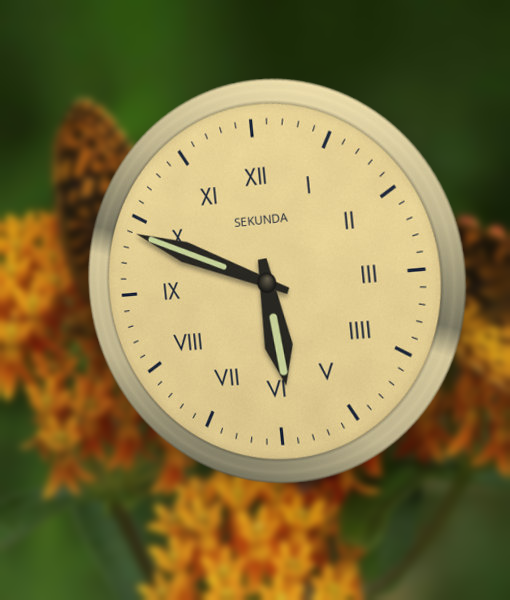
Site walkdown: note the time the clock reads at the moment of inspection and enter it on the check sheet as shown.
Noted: 5:49
